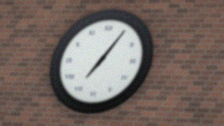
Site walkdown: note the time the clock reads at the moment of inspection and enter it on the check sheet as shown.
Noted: 7:05
